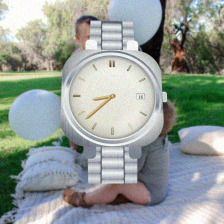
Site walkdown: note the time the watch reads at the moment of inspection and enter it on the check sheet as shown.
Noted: 8:38
